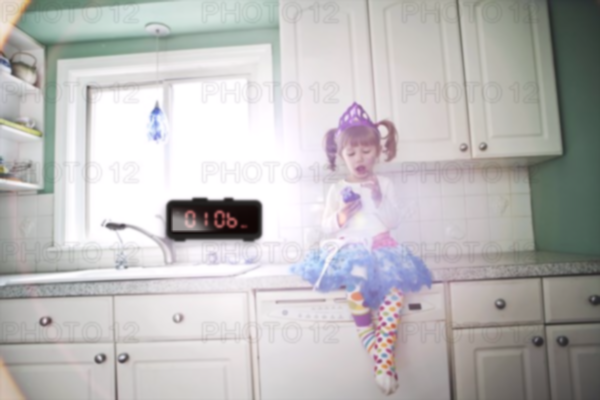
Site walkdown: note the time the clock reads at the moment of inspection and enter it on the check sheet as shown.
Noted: 1:06
